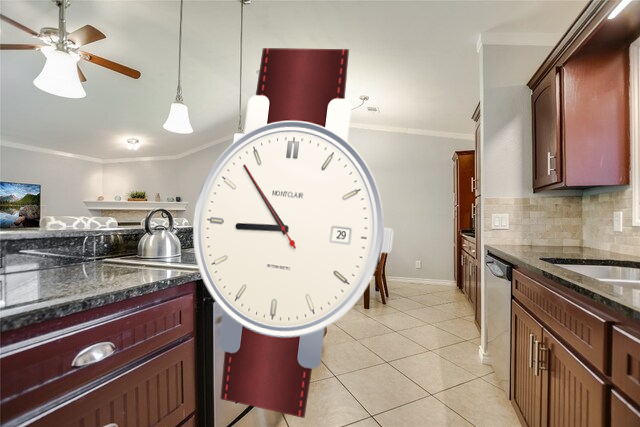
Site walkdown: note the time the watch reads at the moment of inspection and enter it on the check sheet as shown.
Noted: 8:52:53
